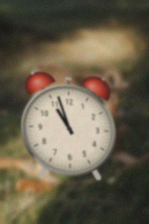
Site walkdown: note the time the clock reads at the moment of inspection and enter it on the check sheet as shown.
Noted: 10:57
